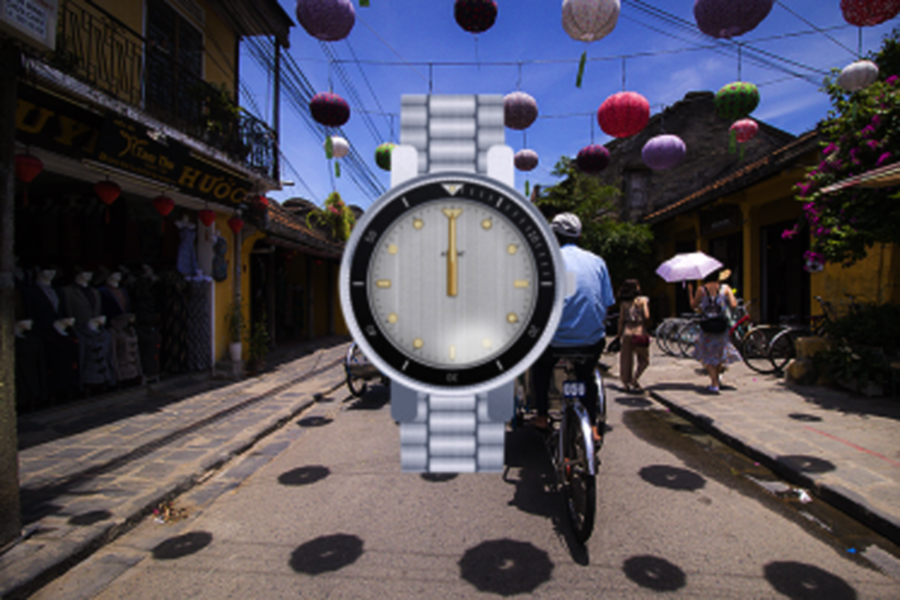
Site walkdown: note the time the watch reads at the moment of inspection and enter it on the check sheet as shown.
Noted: 12:00
